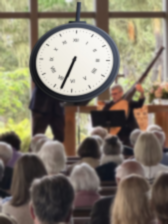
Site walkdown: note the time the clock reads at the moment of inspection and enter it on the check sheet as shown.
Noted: 6:33
